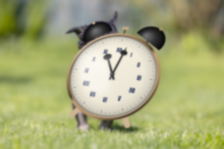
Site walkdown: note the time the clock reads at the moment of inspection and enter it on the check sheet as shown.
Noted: 11:02
